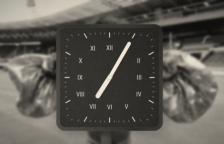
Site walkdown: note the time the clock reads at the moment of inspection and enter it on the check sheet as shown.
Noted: 7:05
